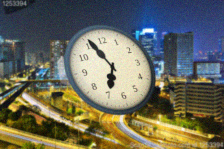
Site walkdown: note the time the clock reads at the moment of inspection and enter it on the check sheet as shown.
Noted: 6:56
